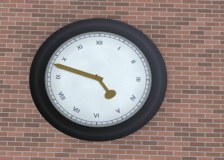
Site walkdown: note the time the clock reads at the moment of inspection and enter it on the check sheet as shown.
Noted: 4:48
